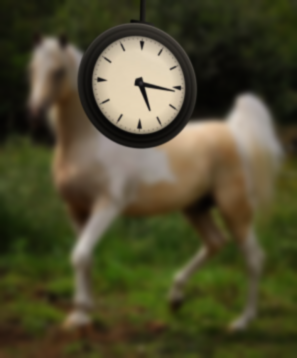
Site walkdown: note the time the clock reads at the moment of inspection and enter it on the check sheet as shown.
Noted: 5:16
